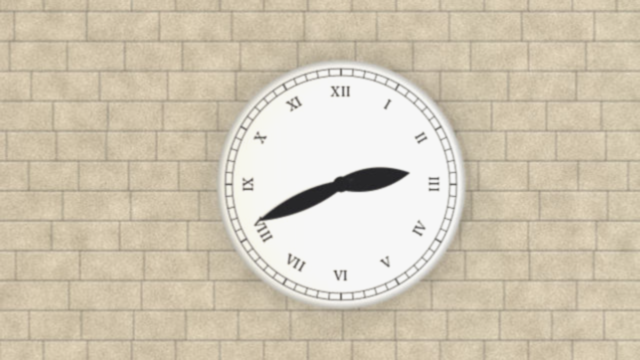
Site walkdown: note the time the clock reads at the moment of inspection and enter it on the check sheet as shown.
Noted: 2:41
